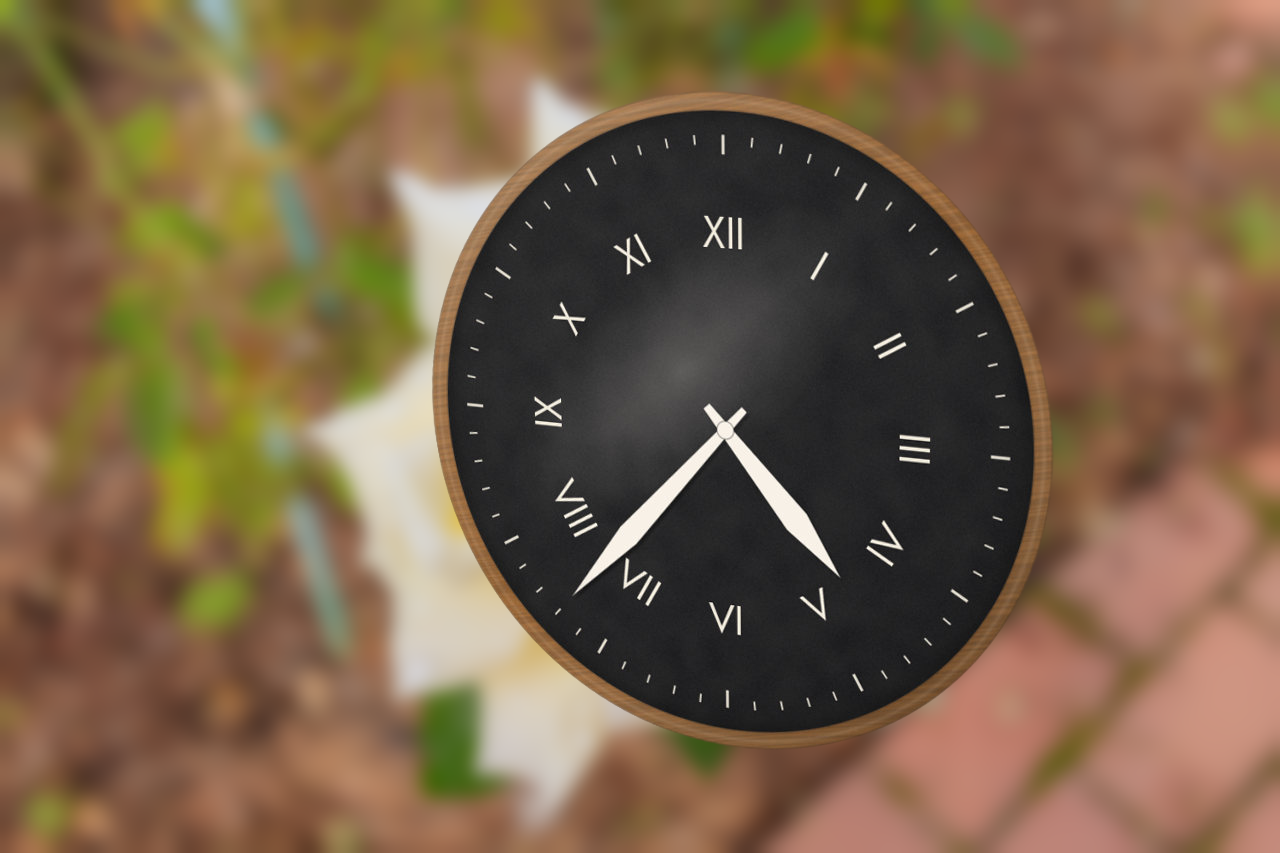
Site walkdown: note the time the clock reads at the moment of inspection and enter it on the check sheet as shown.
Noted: 4:37
